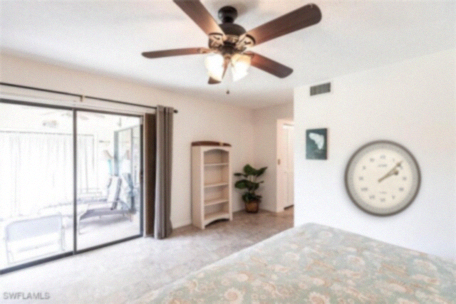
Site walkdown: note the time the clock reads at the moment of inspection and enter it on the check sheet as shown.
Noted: 2:08
